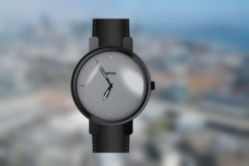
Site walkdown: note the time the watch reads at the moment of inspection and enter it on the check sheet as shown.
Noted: 6:55
